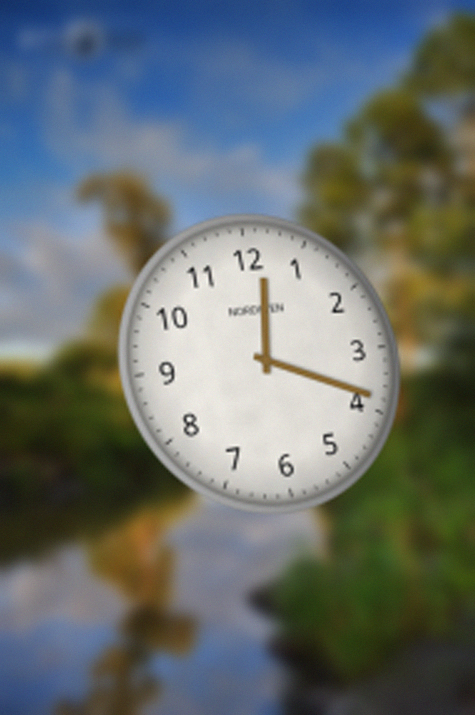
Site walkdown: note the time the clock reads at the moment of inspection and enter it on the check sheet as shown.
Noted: 12:19
